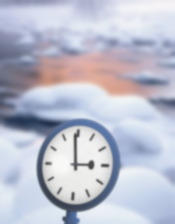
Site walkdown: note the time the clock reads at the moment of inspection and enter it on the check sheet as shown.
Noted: 2:59
